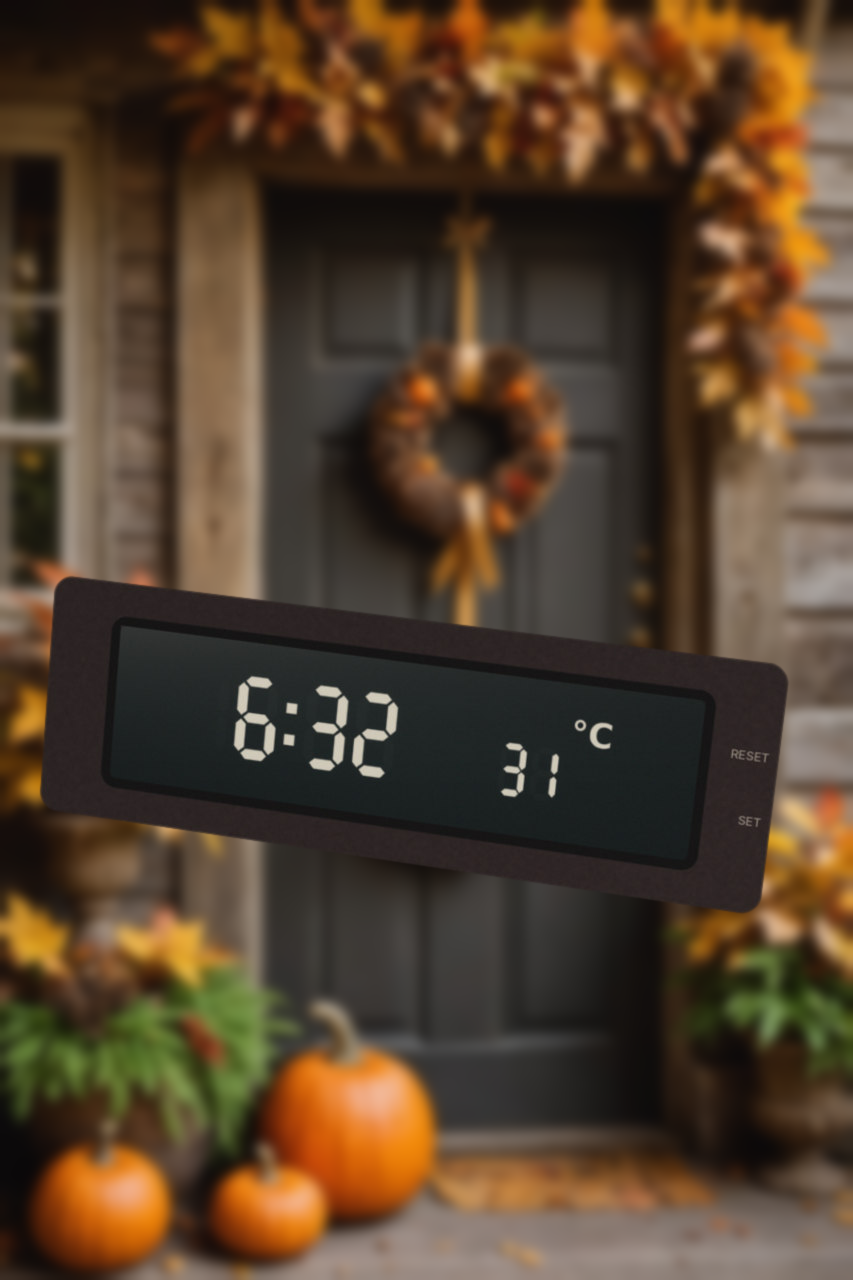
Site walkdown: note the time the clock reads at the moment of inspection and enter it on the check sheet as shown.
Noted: 6:32
